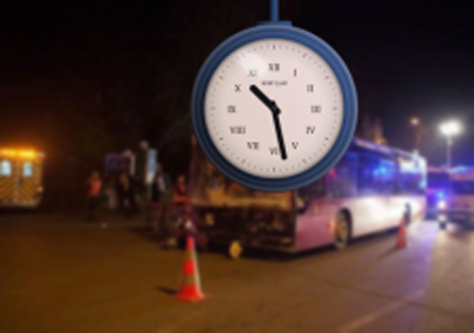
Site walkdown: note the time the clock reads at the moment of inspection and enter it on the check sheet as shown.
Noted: 10:28
